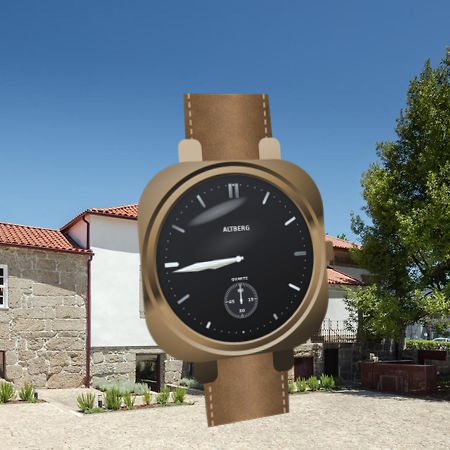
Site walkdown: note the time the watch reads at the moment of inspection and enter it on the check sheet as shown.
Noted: 8:44
